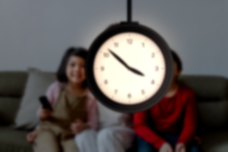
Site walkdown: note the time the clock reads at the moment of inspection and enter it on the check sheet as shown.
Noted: 3:52
